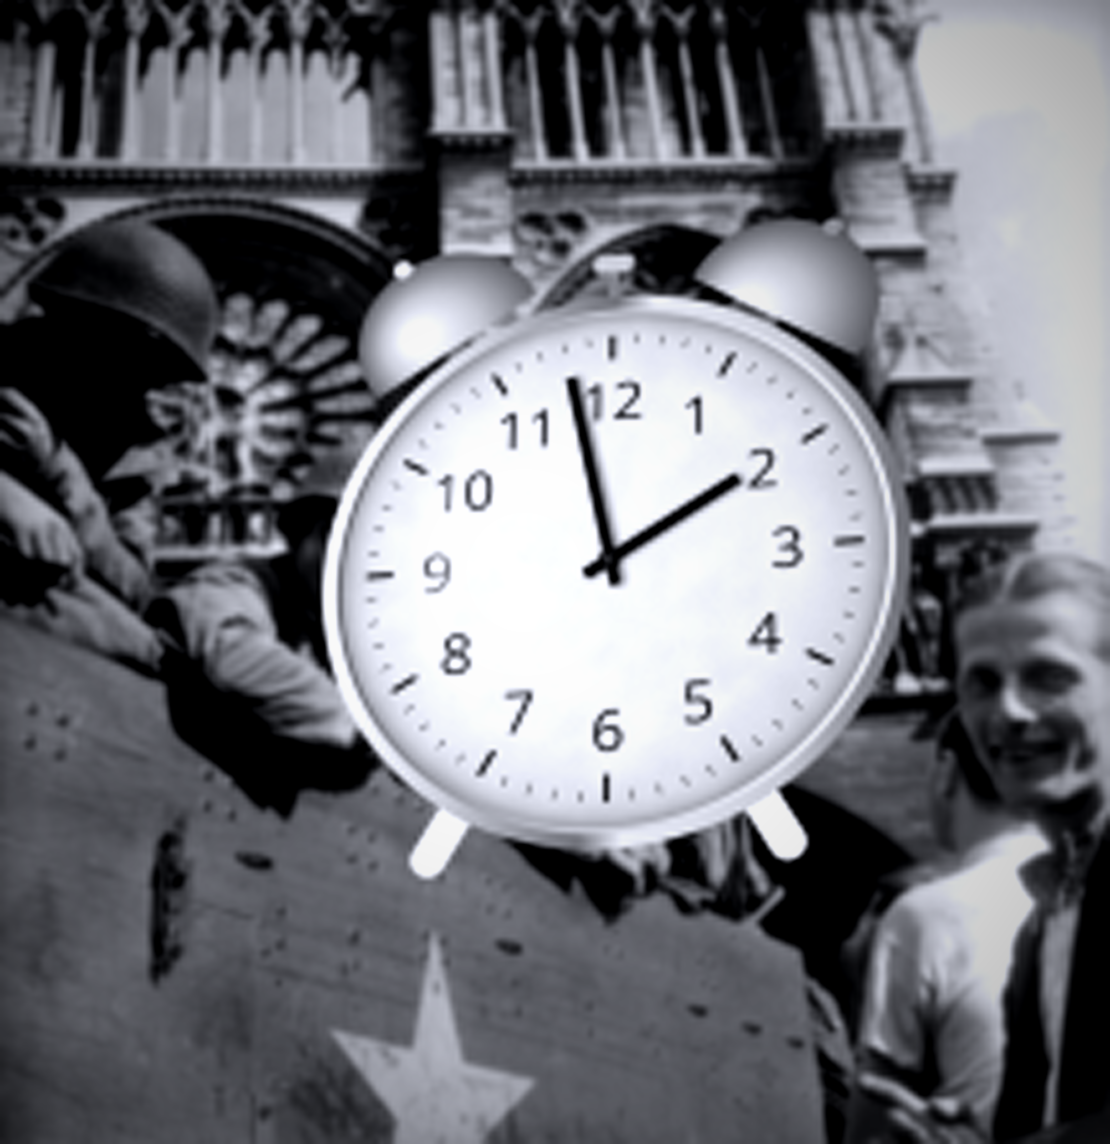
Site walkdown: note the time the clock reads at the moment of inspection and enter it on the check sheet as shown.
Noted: 1:58
